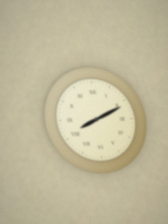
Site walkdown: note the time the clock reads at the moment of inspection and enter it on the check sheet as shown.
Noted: 8:11
